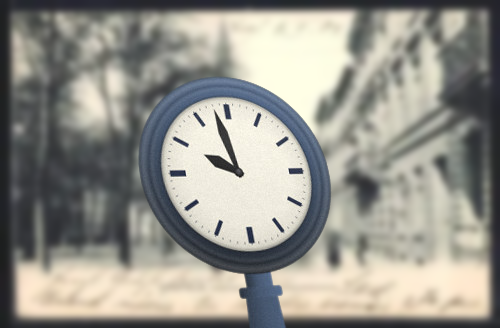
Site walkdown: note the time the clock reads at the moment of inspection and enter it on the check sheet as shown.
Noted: 9:58
